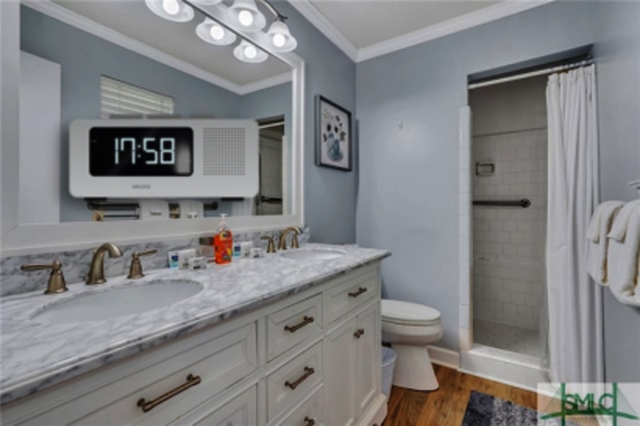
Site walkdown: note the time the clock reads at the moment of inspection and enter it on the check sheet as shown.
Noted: 17:58
